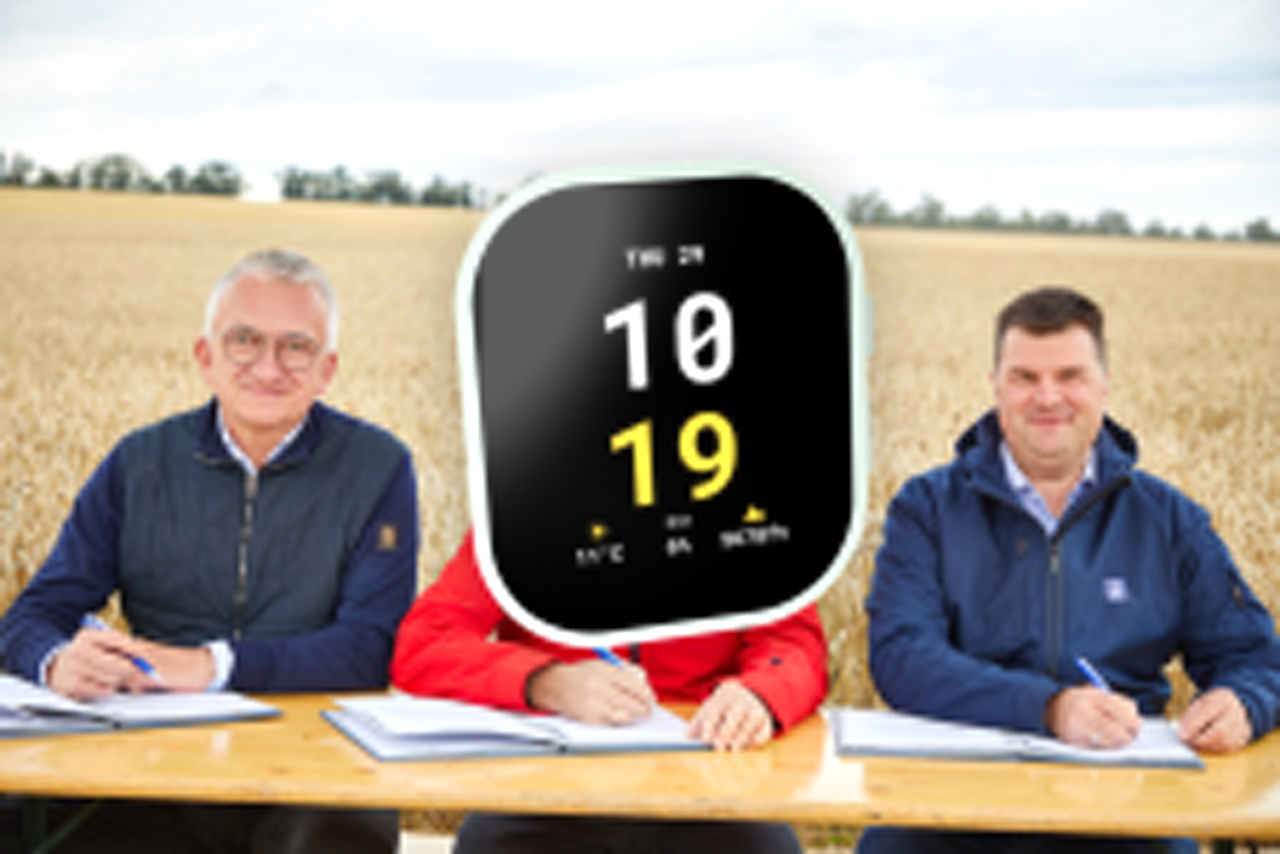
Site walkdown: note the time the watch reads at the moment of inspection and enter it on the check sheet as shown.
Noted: 10:19
